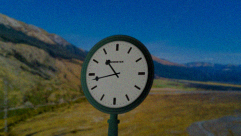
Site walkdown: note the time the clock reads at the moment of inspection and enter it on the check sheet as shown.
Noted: 10:43
